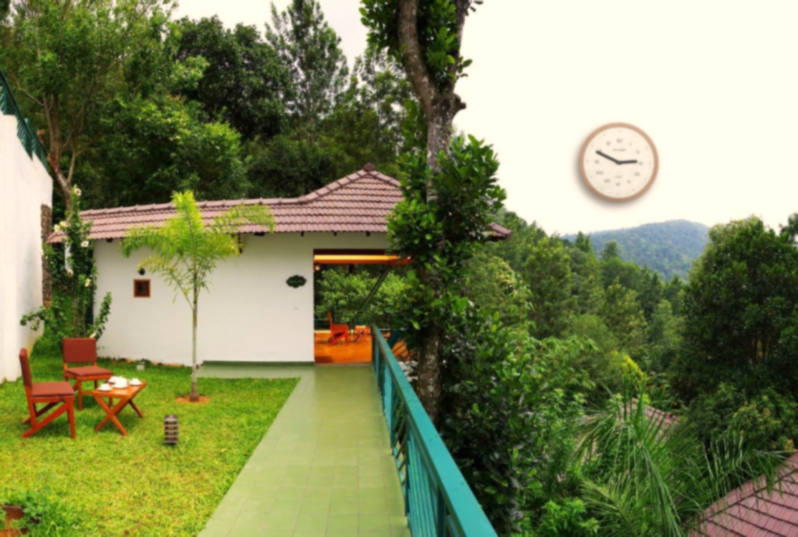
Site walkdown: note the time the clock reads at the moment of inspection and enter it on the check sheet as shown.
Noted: 2:49
